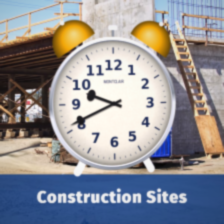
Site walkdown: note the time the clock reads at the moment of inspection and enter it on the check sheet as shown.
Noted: 9:41
